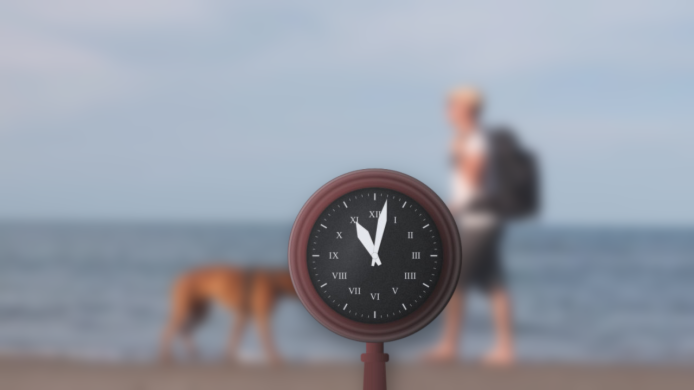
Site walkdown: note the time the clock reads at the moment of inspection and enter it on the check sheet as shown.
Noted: 11:02
